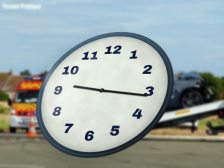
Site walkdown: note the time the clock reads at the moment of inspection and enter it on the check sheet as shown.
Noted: 9:16
